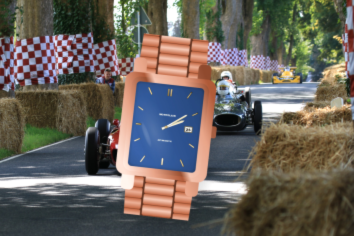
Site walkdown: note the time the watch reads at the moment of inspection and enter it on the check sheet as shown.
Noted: 2:09
